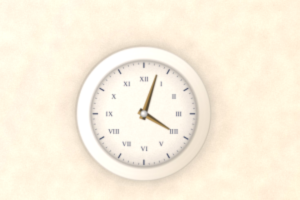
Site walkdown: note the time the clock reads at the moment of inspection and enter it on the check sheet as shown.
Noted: 4:03
